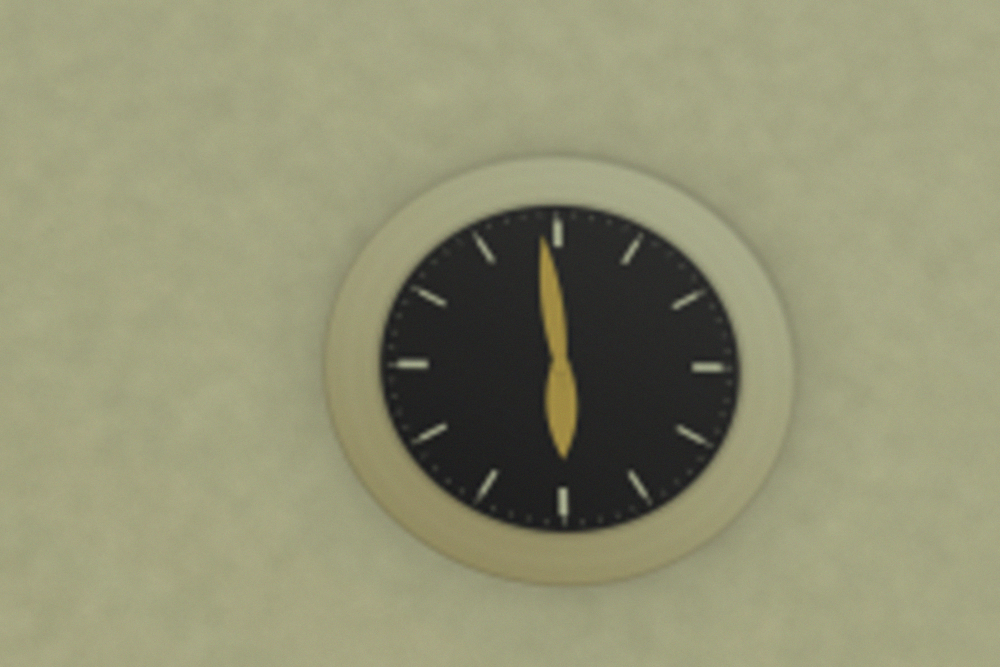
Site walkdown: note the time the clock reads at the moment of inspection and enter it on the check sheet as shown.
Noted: 5:59
